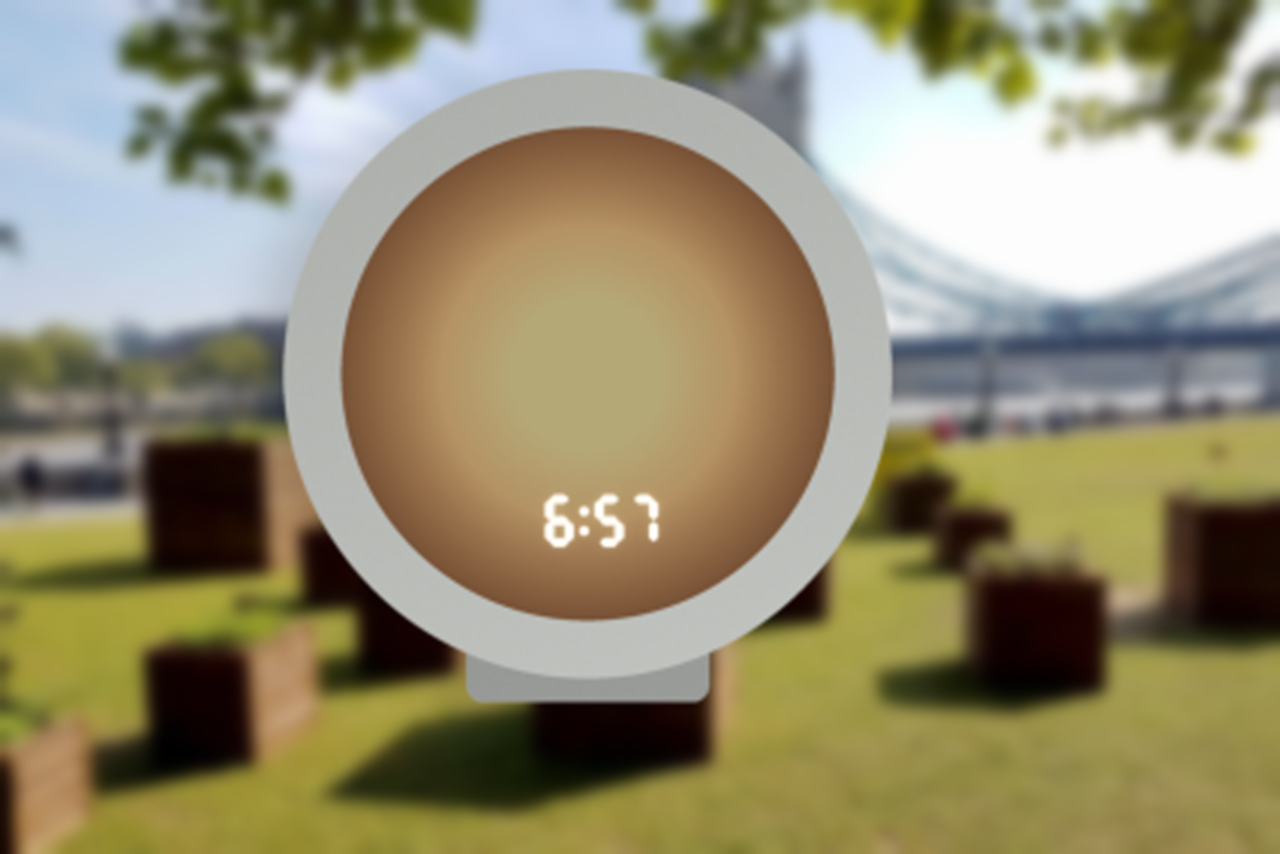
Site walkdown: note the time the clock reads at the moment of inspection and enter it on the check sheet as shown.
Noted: 6:57
